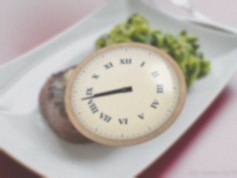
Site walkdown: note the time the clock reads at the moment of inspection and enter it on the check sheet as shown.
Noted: 8:43
